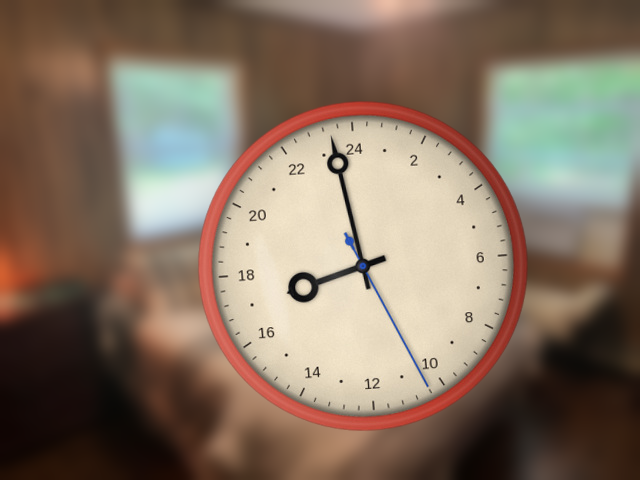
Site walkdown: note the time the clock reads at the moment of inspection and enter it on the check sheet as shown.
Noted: 16:58:26
